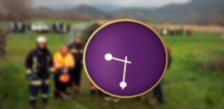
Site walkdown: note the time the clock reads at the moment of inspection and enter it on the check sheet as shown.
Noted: 9:31
